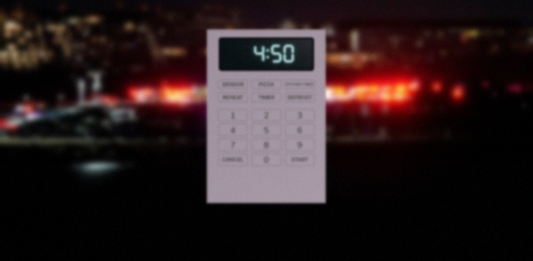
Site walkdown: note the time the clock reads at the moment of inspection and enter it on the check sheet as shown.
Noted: 4:50
